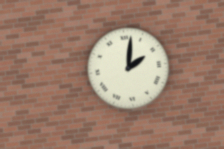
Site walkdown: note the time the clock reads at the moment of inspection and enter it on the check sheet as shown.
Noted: 2:02
